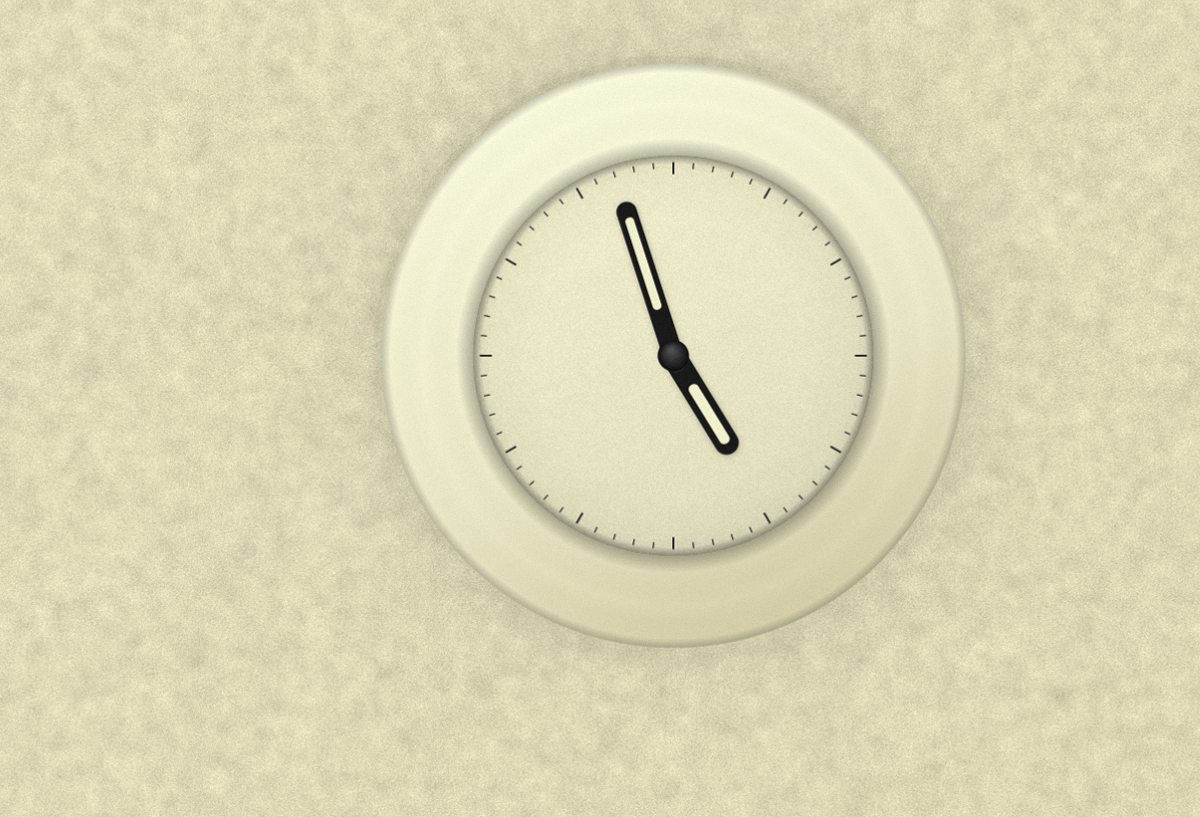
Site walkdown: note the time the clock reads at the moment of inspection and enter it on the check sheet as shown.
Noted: 4:57
